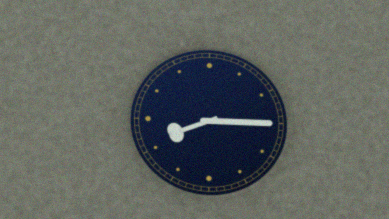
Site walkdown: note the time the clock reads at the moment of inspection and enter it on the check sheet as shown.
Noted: 8:15
